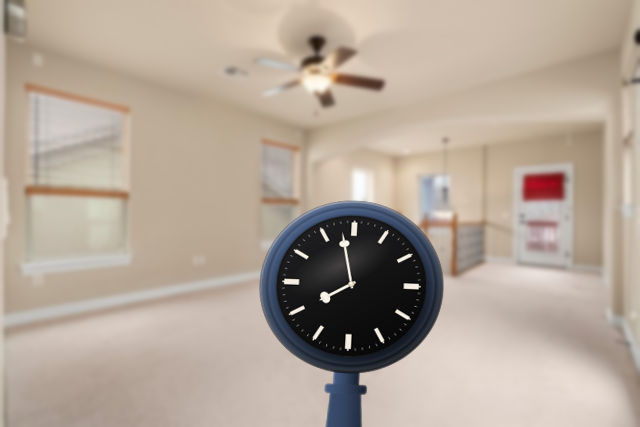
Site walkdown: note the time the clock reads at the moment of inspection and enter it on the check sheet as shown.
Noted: 7:58
